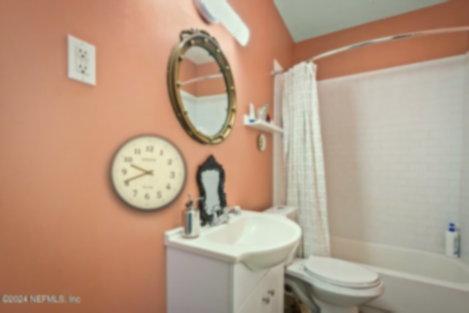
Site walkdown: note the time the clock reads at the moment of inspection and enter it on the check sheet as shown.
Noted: 9:41
